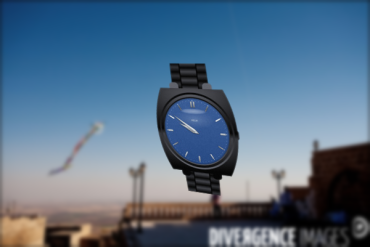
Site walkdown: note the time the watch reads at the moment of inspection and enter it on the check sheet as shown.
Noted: 9:51
